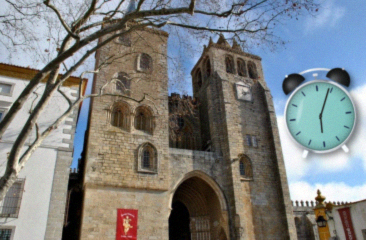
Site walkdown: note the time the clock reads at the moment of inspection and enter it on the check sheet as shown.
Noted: 6:04
